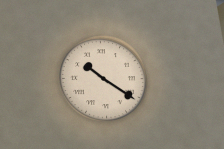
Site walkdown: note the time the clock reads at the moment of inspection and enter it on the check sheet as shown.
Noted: 10:21
